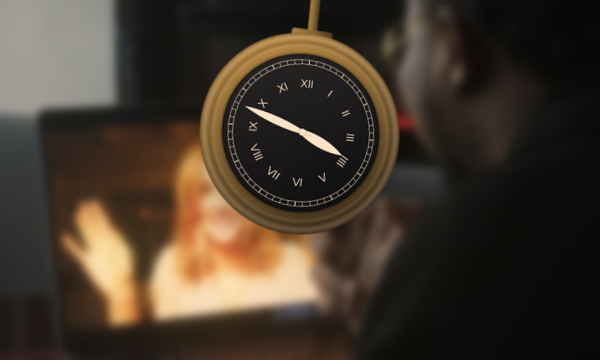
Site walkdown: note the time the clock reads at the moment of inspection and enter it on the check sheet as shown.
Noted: 3:48
